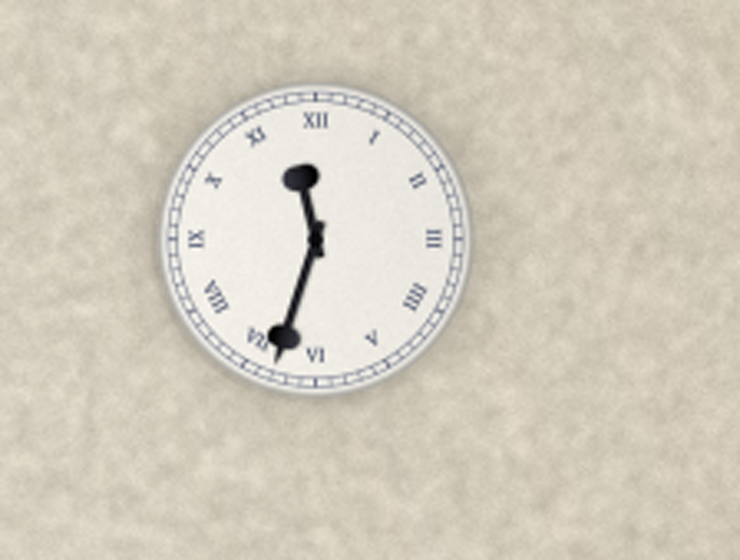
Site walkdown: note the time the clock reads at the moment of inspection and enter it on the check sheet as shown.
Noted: 11:33
